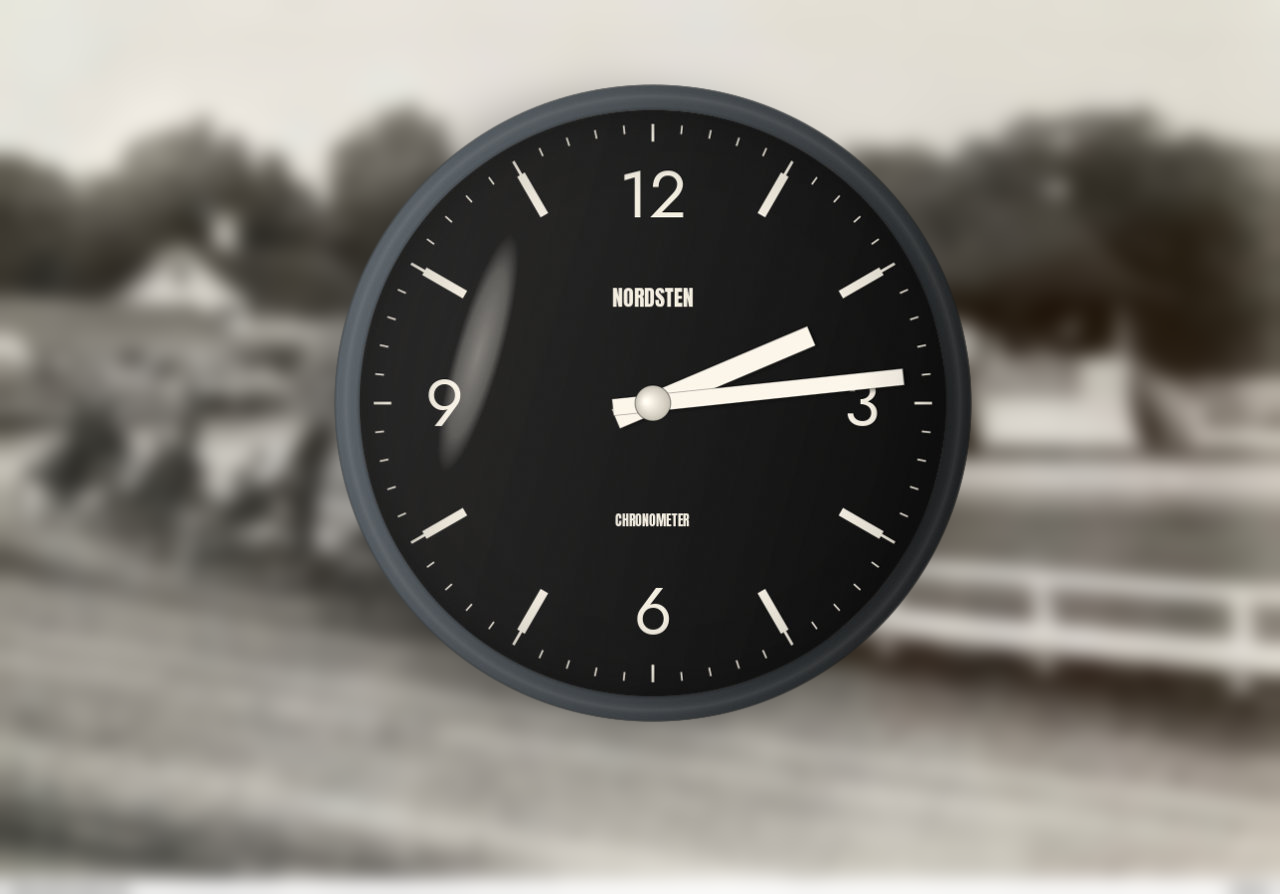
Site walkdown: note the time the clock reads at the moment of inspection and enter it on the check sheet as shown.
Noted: 2:14
